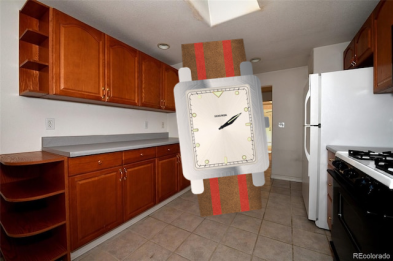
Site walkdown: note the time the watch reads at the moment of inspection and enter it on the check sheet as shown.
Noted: 2:10
